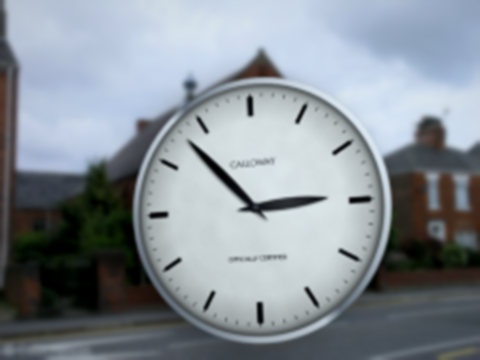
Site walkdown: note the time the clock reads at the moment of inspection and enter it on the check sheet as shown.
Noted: 2:53
